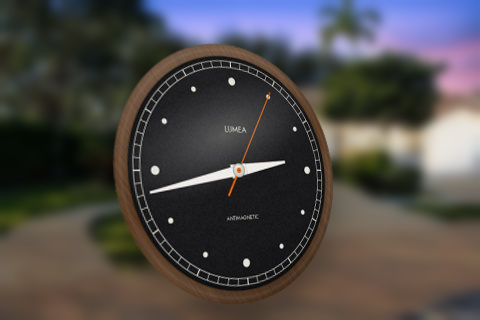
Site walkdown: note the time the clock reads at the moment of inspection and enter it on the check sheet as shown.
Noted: 2:43:05
